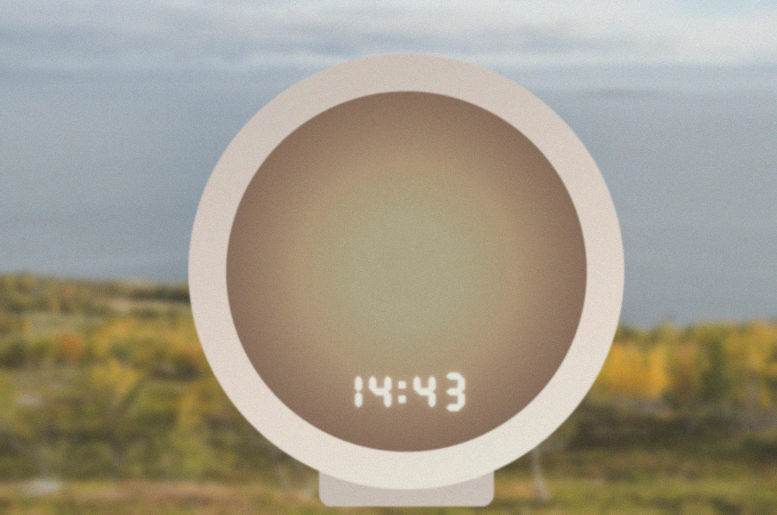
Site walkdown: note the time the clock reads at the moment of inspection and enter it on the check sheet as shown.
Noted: 14:43
